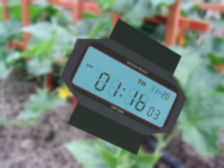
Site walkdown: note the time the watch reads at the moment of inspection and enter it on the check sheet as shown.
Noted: 1:16:03
